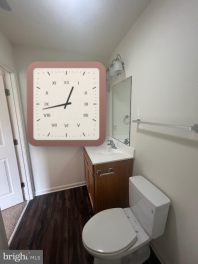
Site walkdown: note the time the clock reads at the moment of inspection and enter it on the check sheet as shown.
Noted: 12:43
